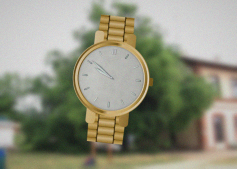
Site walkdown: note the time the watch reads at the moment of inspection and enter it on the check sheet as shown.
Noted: 9:51
